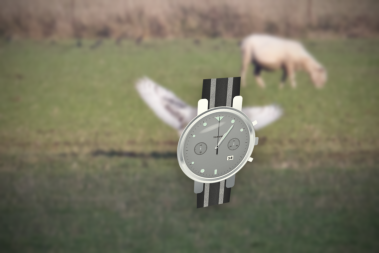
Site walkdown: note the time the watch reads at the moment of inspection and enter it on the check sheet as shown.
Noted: 1:06
